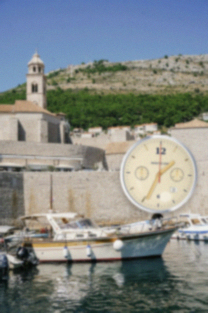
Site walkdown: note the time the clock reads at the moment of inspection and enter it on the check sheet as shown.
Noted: 1:34
